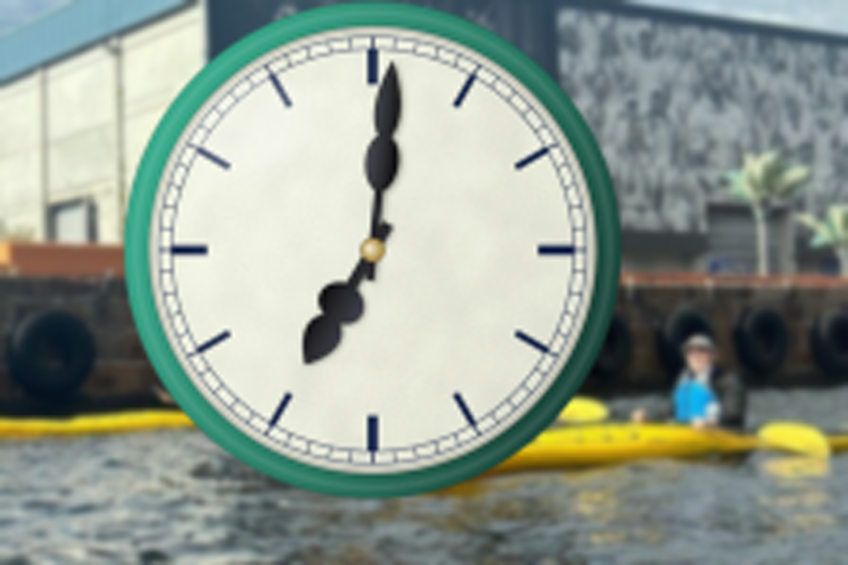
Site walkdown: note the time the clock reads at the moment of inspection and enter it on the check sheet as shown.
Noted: 7:01
